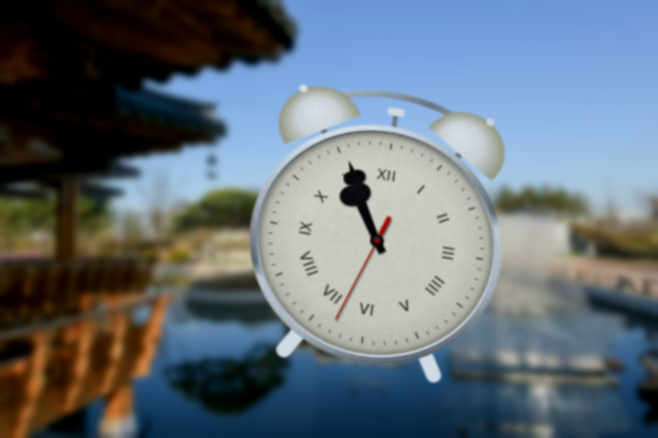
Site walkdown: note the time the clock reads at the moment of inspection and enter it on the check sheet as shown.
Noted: 10:55:33
